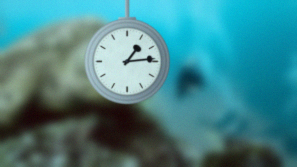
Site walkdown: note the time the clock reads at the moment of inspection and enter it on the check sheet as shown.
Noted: 1:14
